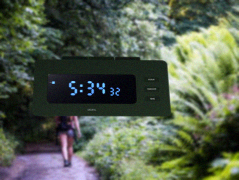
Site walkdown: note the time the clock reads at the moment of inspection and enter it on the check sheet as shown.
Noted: 5:34:32
